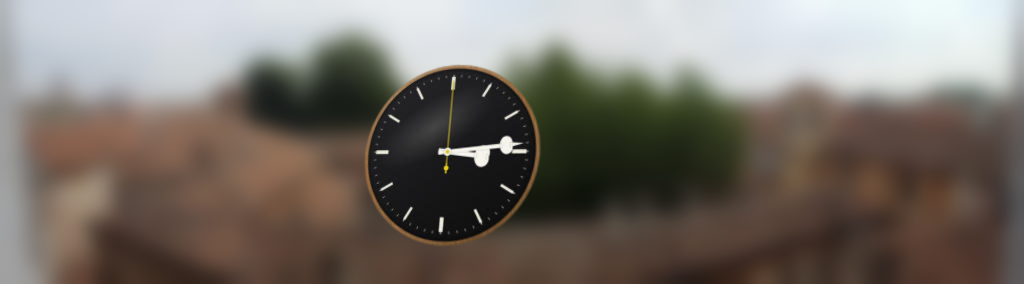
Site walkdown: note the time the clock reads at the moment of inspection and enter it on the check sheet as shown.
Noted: 3:14:00
